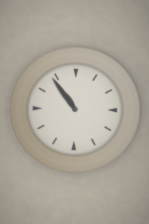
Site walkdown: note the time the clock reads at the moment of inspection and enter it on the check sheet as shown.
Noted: 10:54
